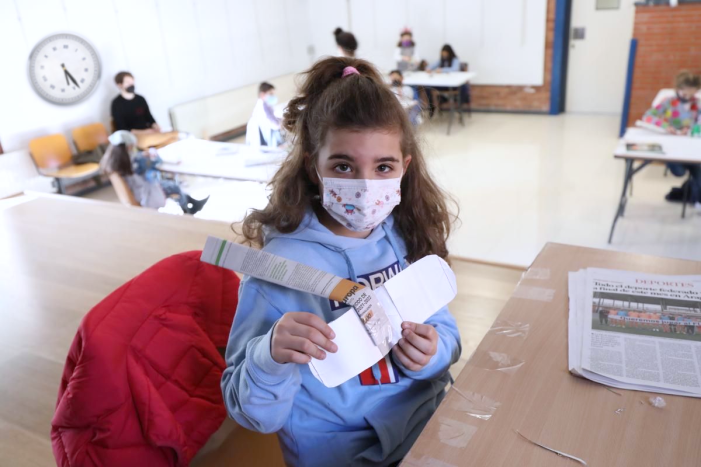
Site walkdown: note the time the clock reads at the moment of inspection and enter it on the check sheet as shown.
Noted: 5:23
